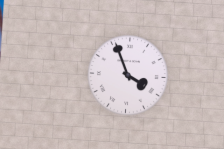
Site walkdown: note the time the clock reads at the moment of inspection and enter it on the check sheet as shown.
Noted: 3:56
